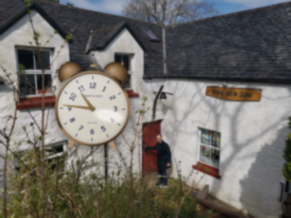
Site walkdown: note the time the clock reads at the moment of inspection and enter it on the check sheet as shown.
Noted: 10:46
